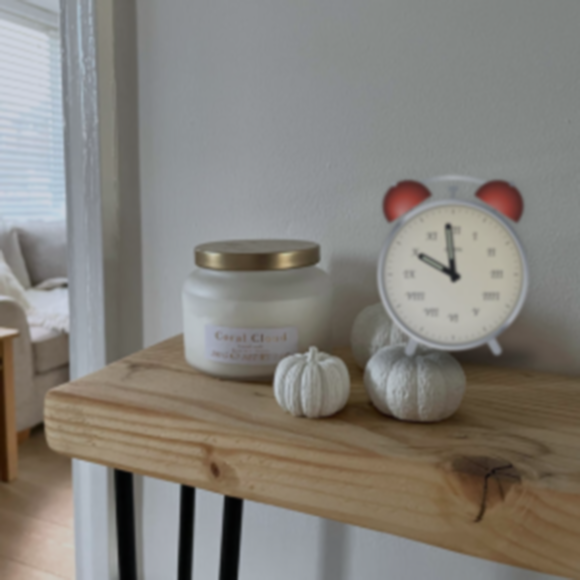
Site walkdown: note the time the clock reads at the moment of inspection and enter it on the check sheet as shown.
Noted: 9:59
